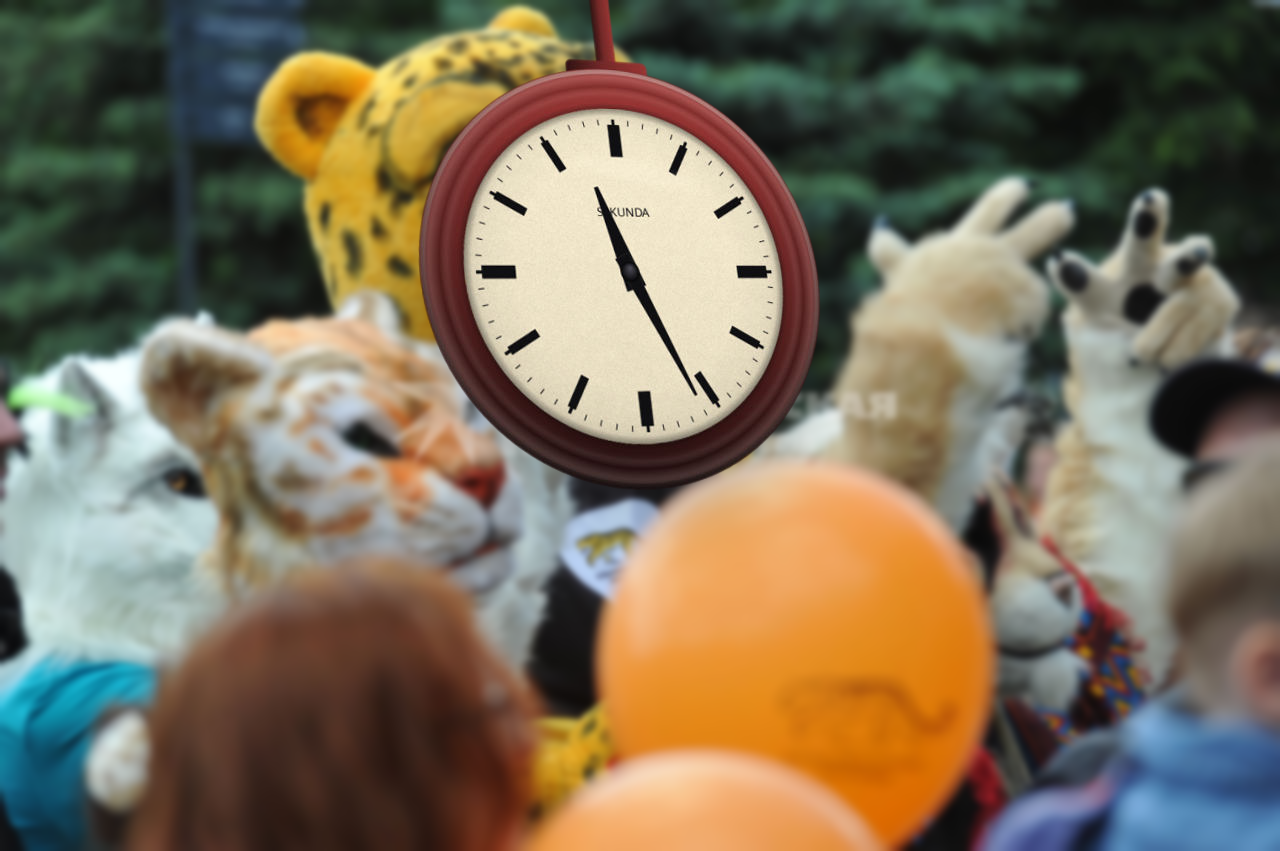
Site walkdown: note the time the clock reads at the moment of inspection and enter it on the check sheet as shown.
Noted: 11:26
